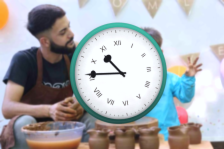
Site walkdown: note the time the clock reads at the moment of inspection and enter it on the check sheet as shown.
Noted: 10:46
